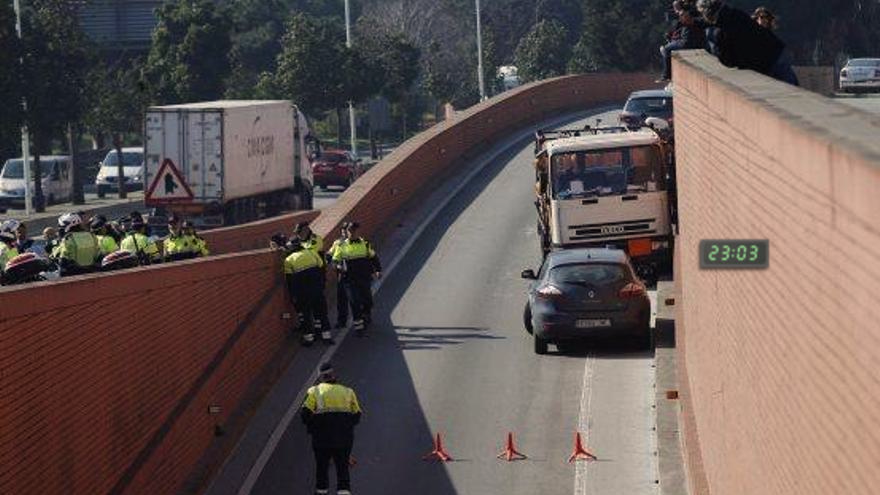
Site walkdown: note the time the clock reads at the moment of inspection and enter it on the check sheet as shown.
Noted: 23:03
